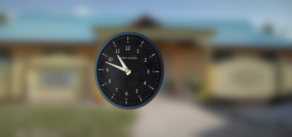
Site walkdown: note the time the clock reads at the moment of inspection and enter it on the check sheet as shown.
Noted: 10:48
